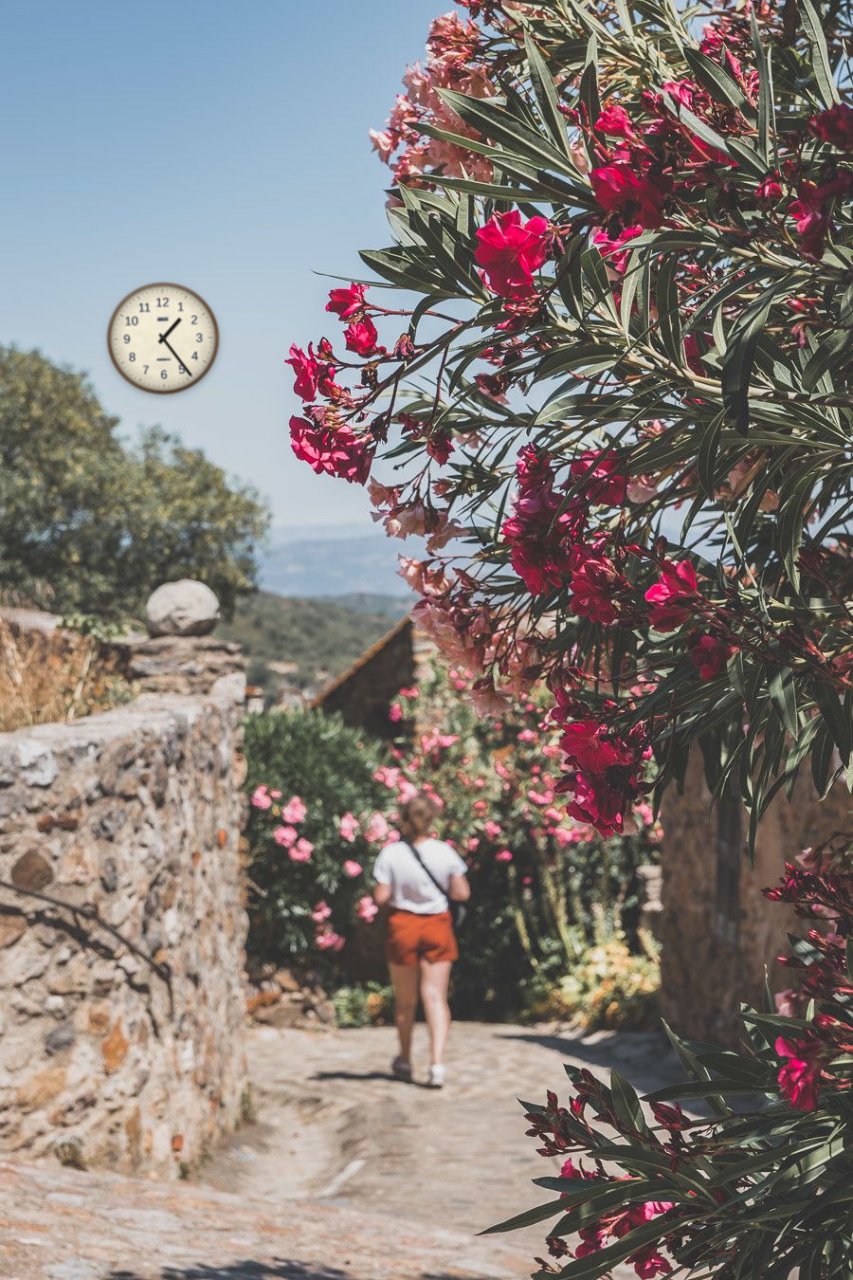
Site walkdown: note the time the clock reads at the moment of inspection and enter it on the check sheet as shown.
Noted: 1:24
